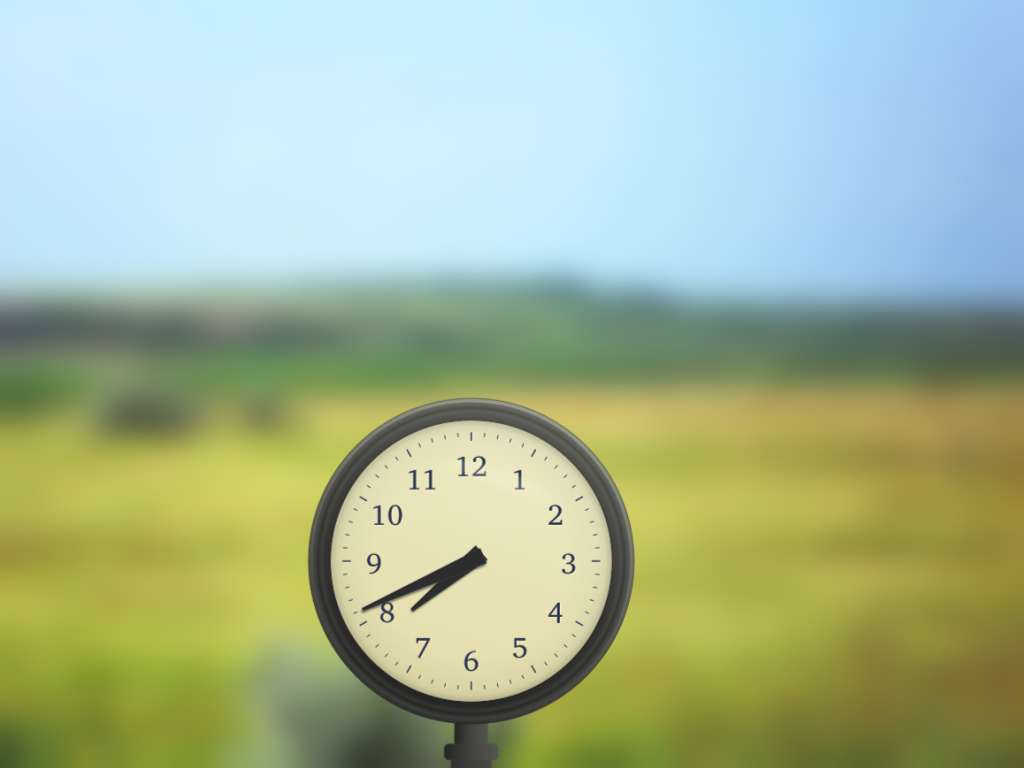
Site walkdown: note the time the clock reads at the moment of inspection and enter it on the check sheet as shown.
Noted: 7:41
